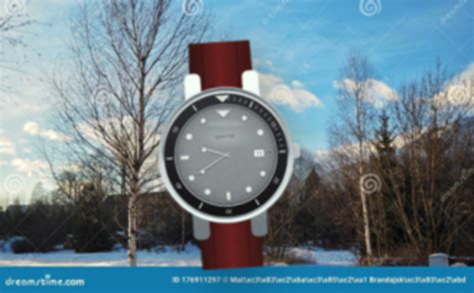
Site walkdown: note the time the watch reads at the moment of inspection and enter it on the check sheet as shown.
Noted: 9:40
